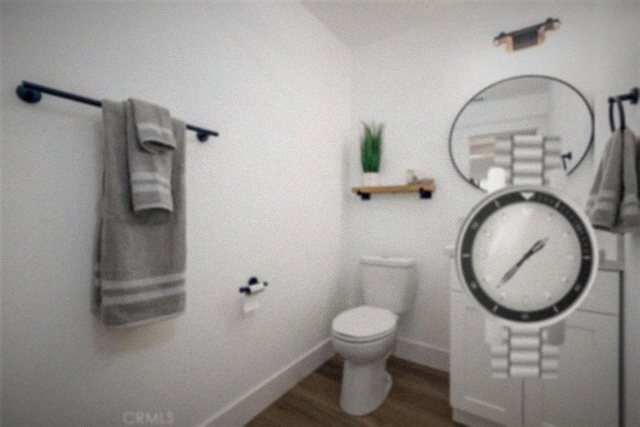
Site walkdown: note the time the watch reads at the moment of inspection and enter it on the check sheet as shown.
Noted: 1:37
